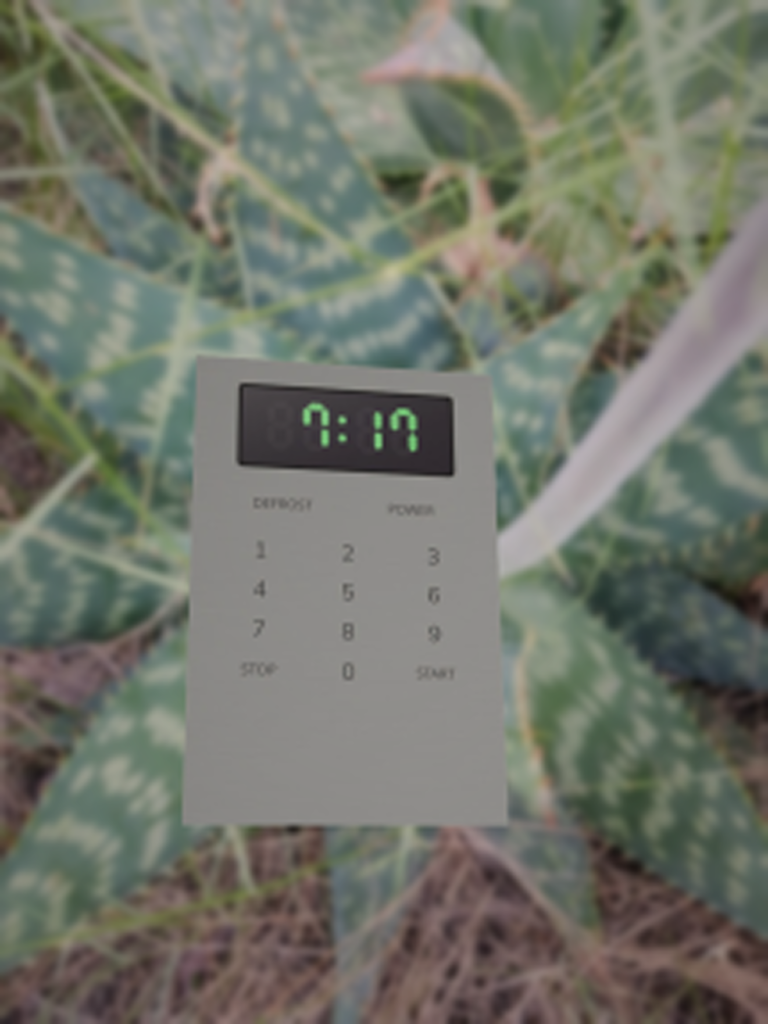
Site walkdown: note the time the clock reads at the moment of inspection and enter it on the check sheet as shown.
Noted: 7:17
